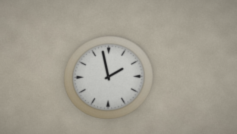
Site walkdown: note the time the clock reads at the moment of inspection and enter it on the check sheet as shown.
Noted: 1:58
